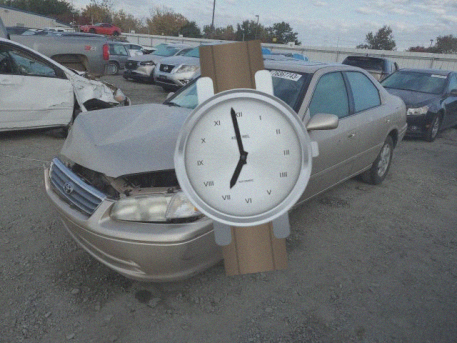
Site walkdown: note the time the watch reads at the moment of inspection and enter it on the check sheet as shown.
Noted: 6:59
